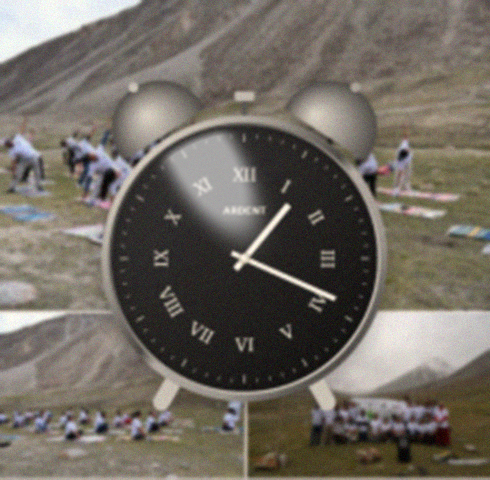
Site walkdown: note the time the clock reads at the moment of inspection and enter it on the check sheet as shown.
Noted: 1:19
